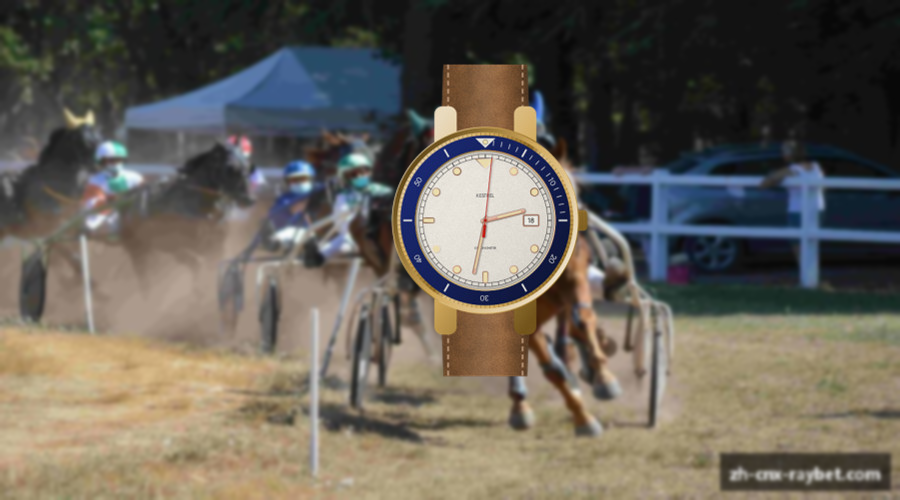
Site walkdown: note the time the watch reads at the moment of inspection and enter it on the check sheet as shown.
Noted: 2:32:01
